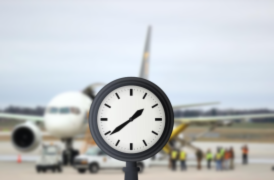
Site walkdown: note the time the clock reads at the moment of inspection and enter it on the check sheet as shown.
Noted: 1:39
